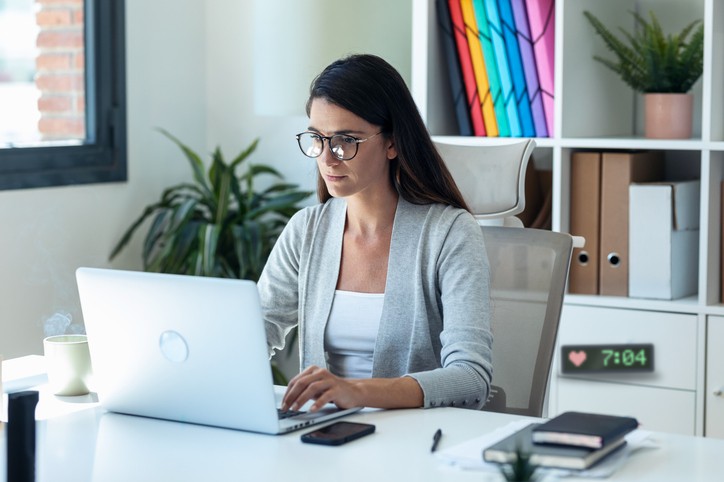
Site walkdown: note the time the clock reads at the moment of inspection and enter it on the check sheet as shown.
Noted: 7:04
